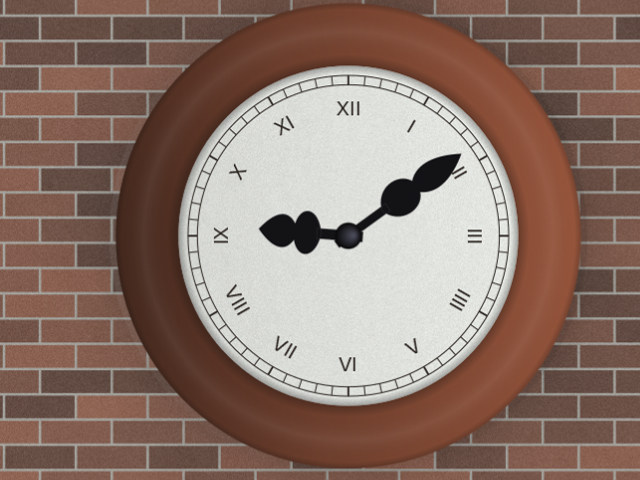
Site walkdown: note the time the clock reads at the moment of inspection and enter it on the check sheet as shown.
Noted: 9:09
